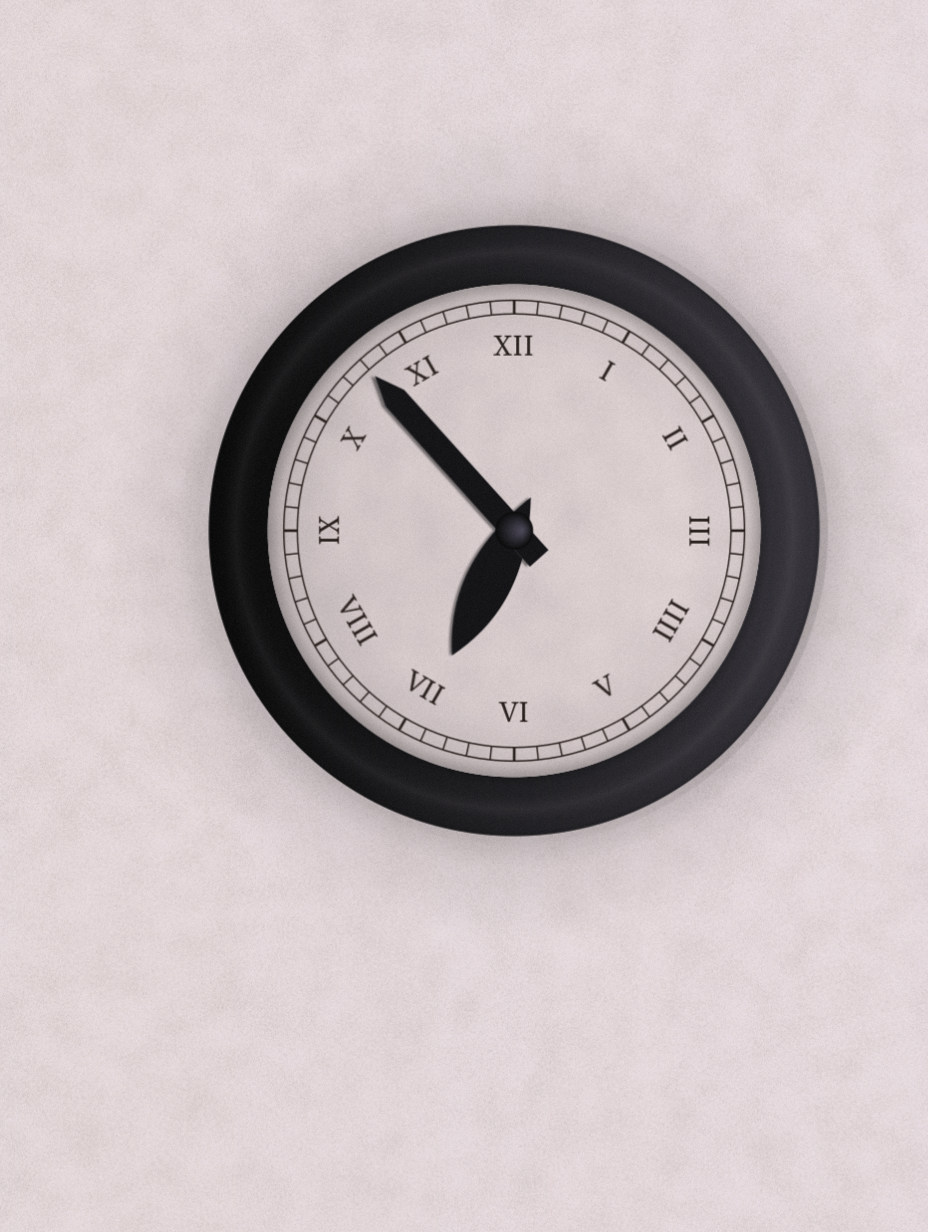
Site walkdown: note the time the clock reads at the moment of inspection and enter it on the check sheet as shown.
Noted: 6:53
